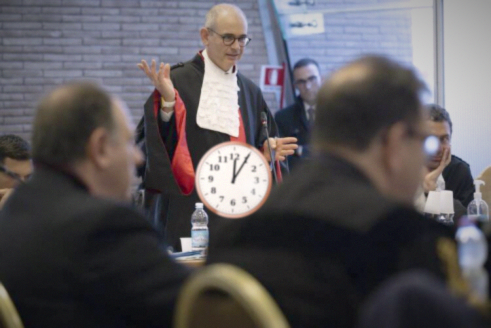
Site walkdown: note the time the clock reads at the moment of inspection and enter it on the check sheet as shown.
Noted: 12:05
